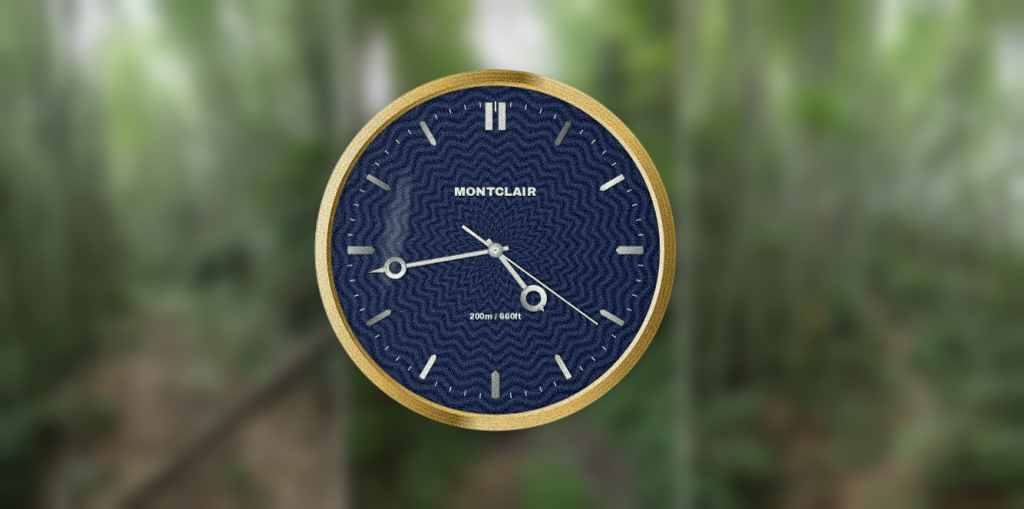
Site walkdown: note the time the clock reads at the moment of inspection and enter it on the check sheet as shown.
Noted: 4:43:21
